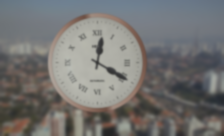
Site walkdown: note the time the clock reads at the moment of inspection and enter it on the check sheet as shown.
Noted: 12:20
